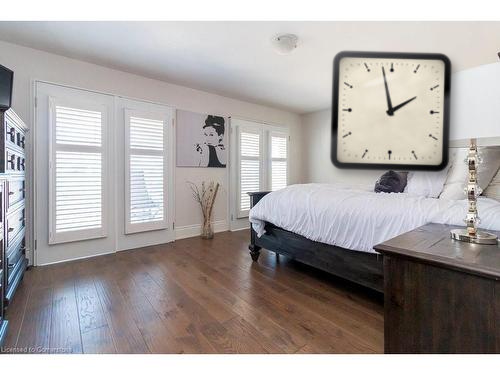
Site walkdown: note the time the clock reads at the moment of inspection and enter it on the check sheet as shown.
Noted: 1:58
